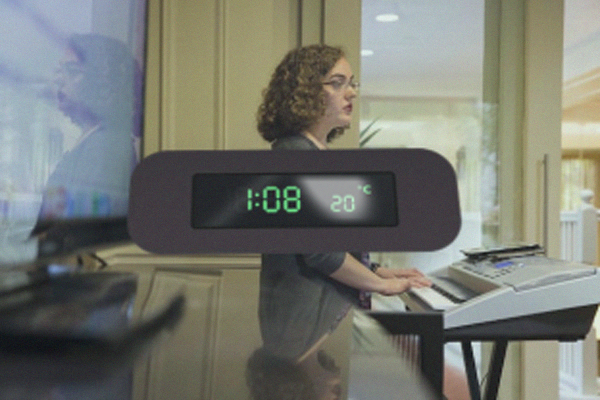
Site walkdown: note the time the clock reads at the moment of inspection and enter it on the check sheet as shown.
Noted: 1:08
